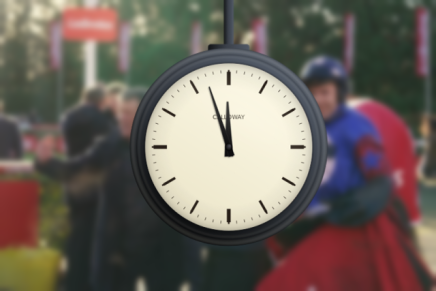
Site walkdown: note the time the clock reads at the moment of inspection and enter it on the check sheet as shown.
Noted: 11:57
